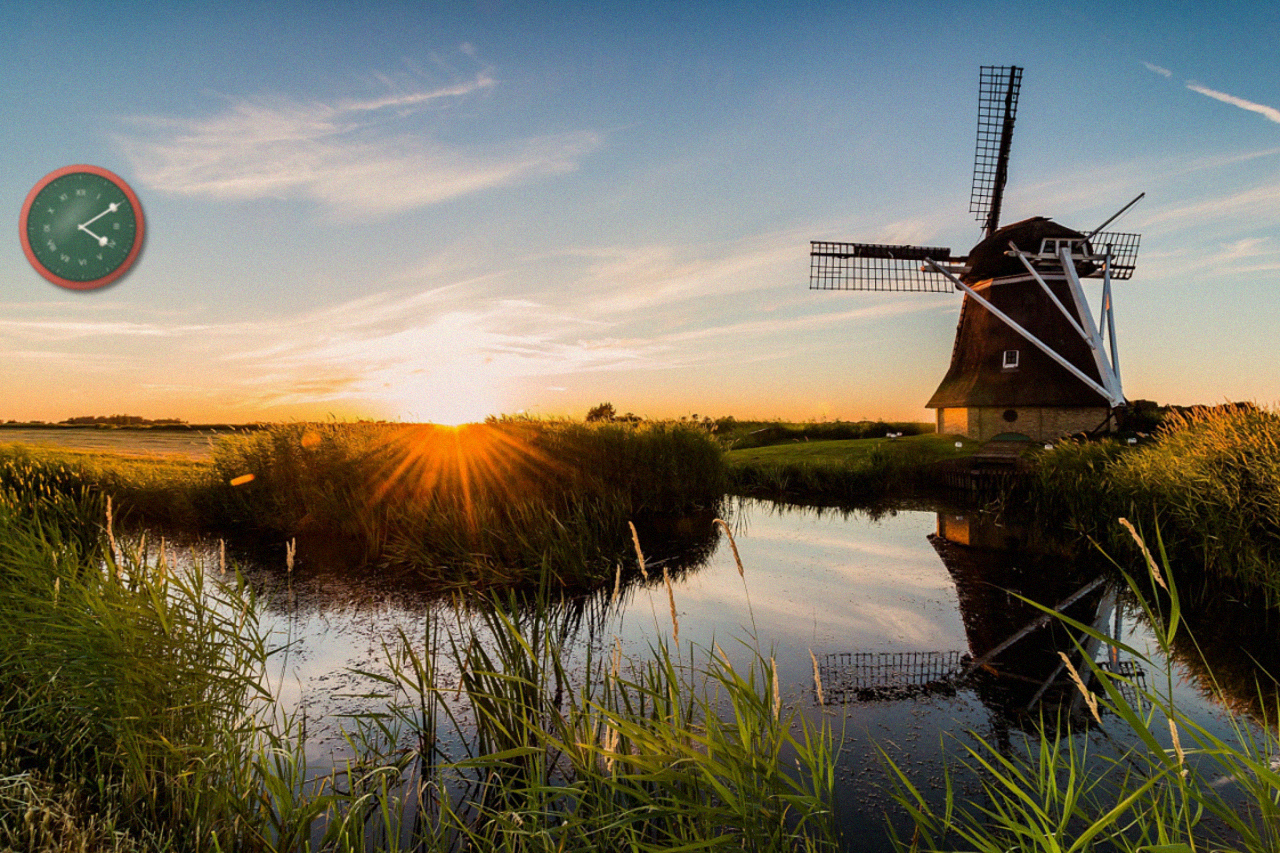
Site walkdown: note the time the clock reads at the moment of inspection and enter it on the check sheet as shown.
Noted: 4:10
